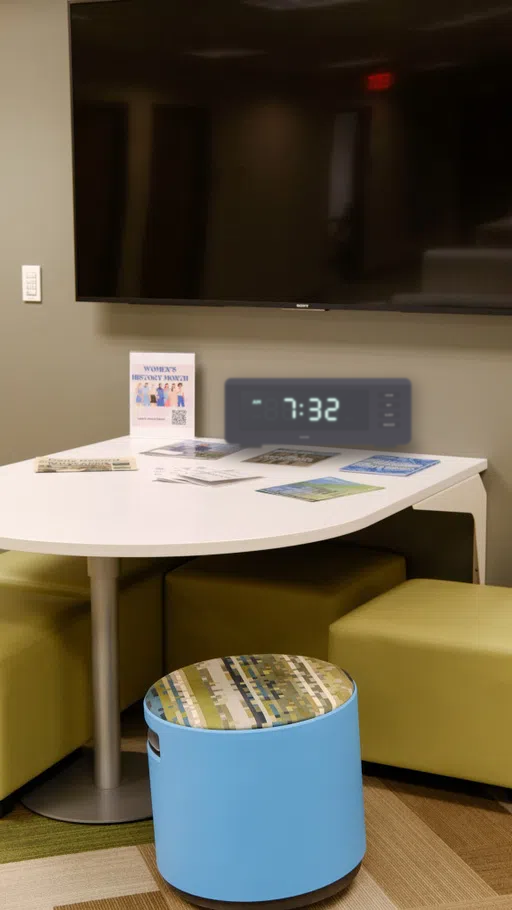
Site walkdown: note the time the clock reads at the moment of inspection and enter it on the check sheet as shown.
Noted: 7:32
